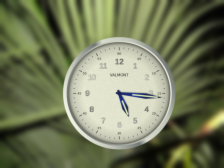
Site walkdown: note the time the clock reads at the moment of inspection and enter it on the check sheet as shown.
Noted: 5:16
